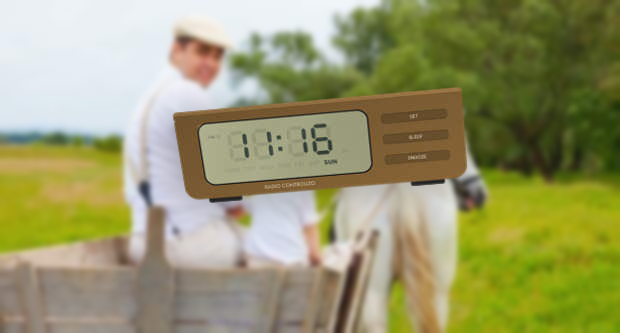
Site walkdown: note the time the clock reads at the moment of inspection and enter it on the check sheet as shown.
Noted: 11:16
